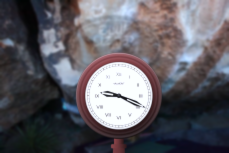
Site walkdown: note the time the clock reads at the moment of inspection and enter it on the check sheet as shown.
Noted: 9:19
